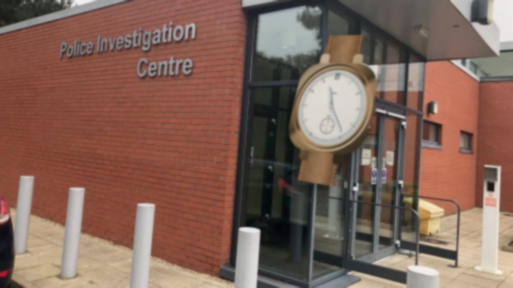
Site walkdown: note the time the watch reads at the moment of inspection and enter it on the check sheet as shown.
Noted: 11:24
